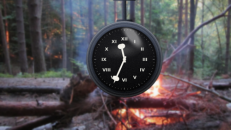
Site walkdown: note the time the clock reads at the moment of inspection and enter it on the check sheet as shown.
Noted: 11:34
